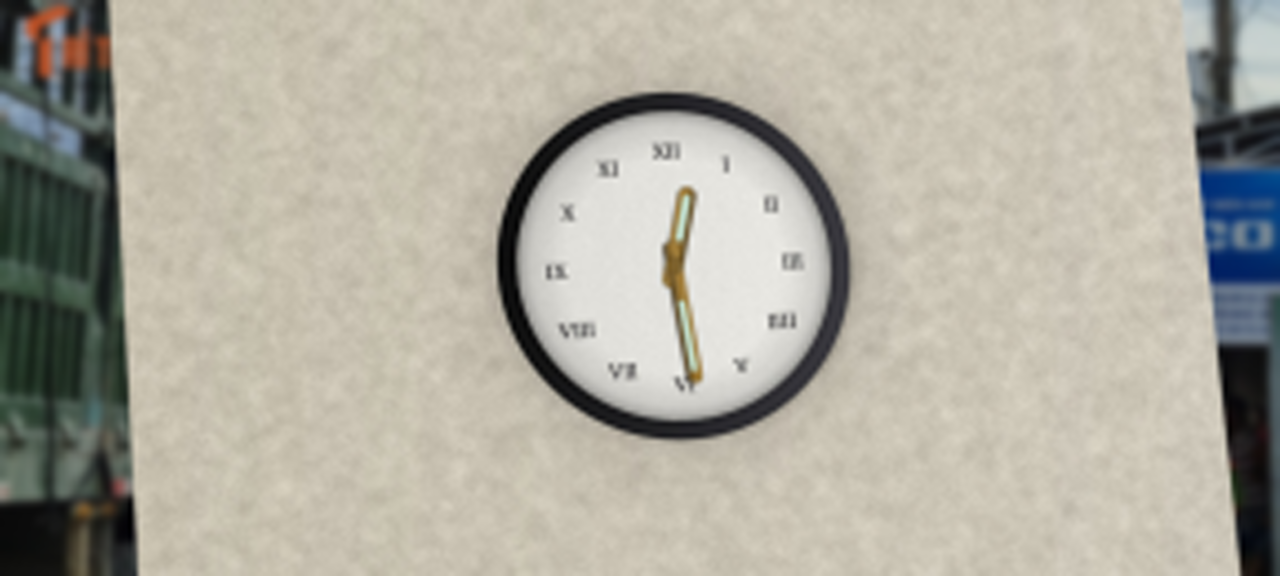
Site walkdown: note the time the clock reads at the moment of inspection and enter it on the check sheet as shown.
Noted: 12:29
